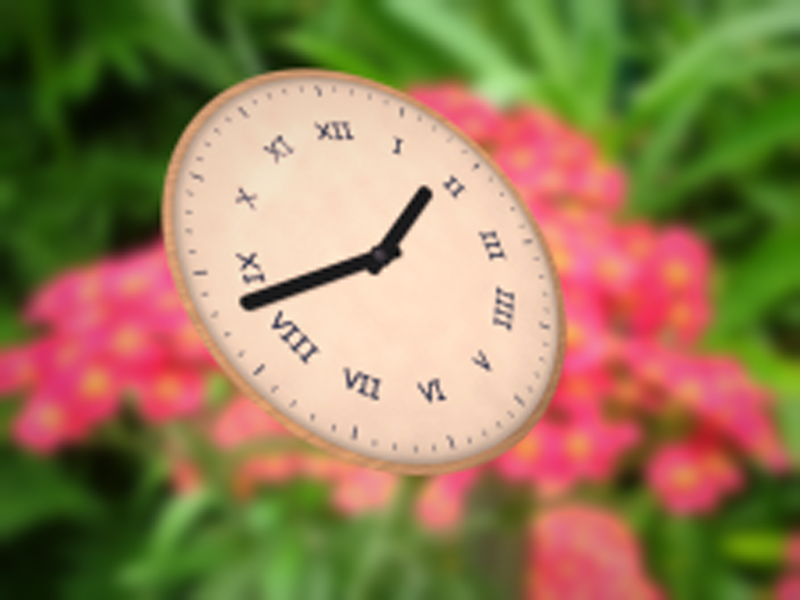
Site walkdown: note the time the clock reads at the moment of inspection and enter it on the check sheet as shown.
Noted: 1:43
